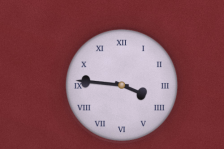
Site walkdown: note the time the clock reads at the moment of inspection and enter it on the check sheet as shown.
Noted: 3:46
